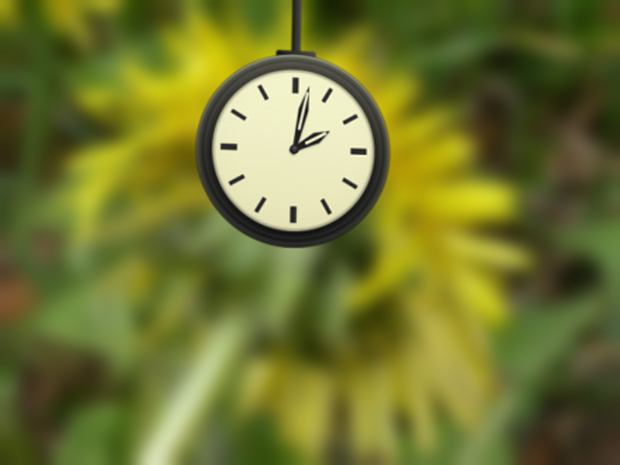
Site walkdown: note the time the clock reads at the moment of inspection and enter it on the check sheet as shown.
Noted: 2:02
